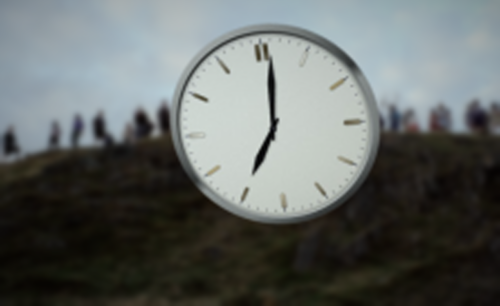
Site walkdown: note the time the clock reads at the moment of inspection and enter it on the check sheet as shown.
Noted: 7:01
